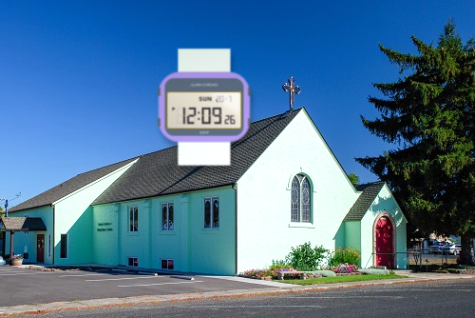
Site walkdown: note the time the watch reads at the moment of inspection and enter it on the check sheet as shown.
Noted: 12:09
